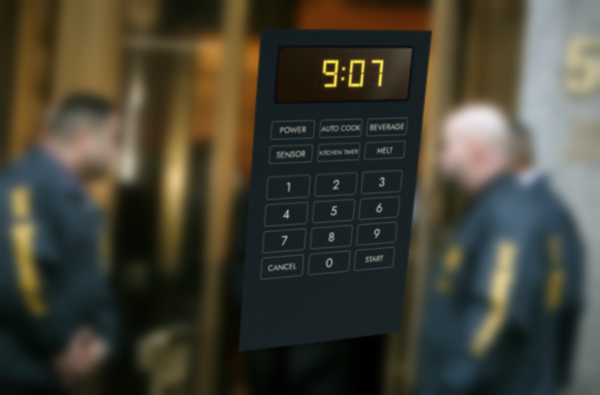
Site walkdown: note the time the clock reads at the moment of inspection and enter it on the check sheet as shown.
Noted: 9:07
